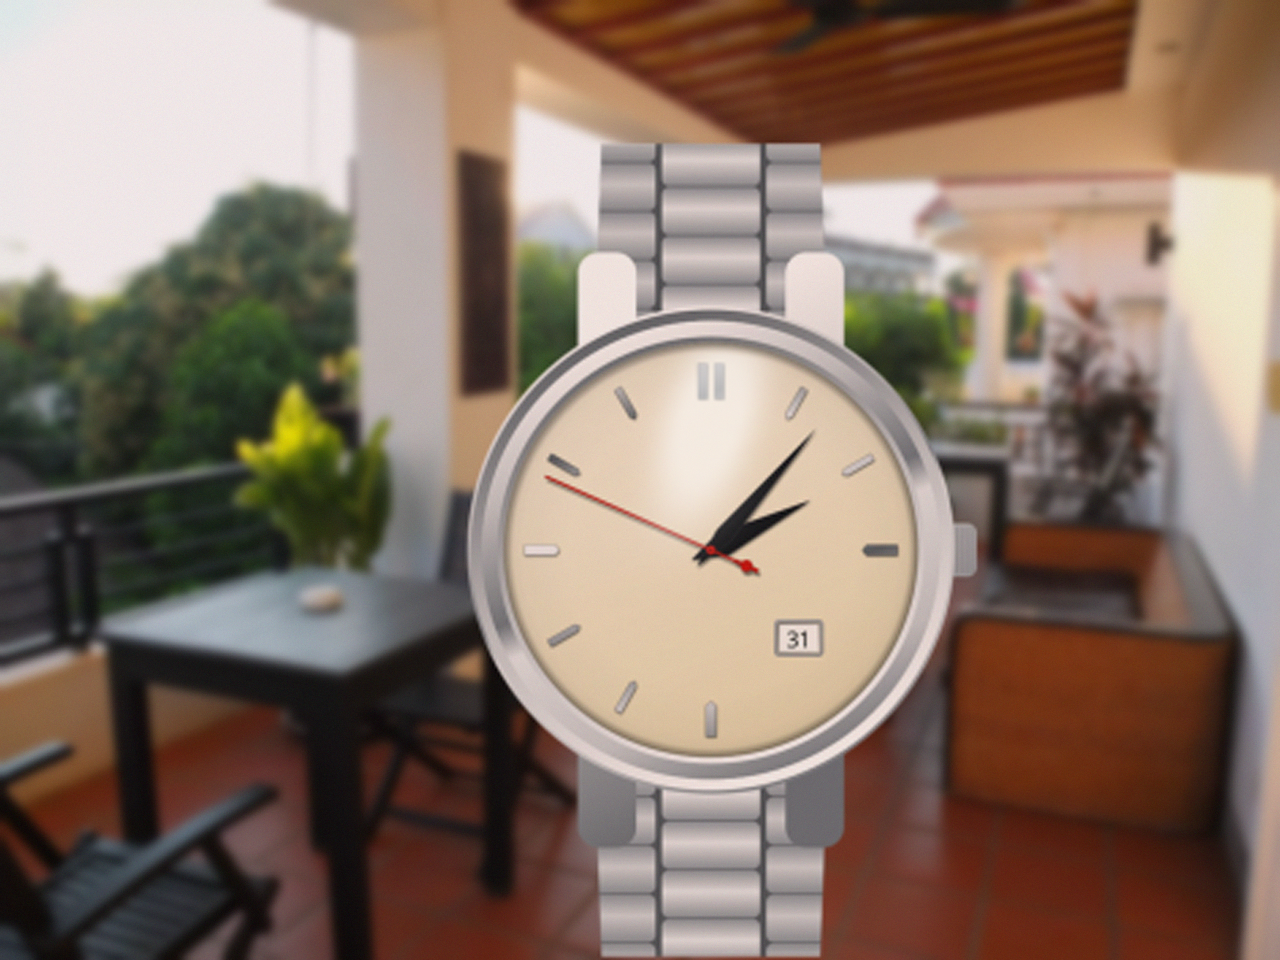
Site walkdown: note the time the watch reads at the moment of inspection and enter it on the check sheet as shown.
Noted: 2:06:49
